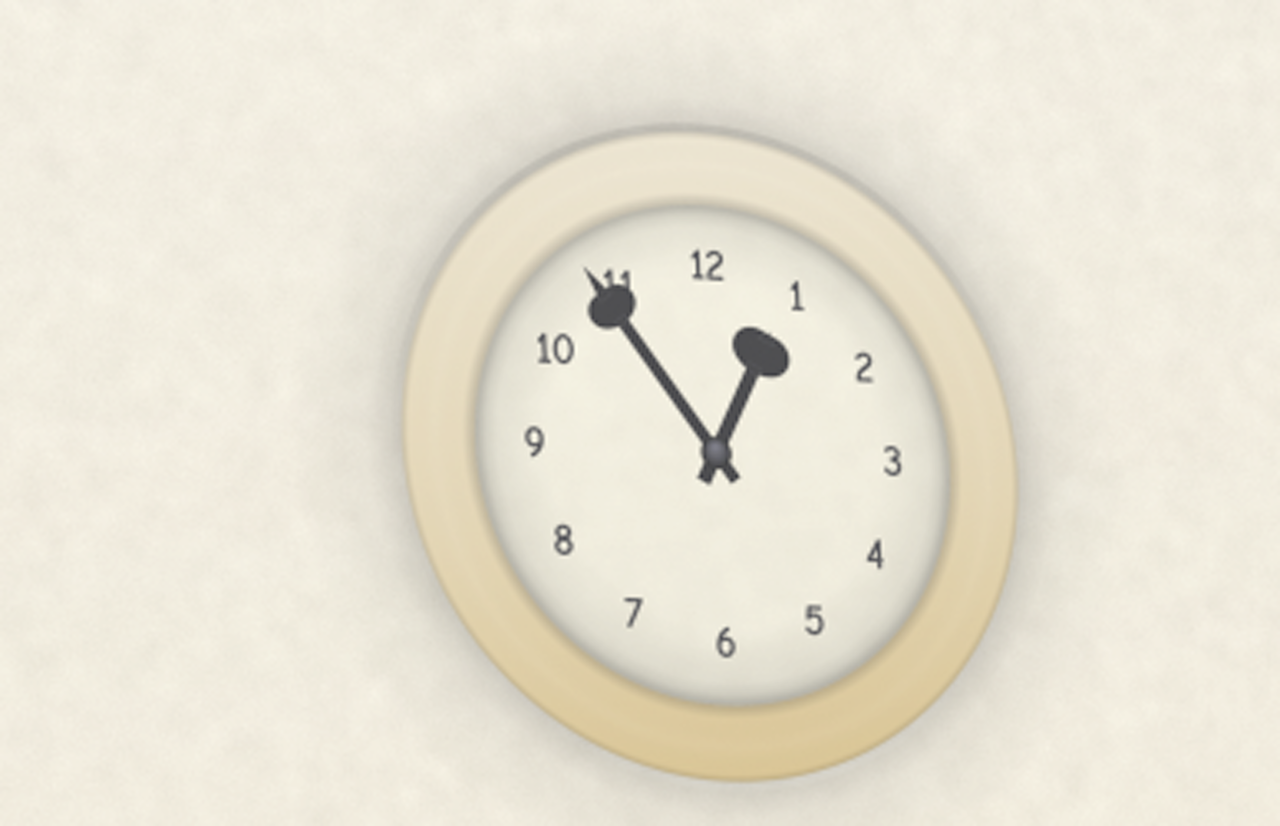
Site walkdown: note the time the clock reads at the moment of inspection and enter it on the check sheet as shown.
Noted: 12:54
